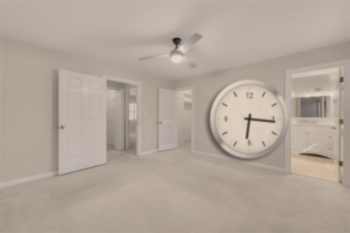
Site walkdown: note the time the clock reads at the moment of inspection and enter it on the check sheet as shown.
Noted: 6:16
